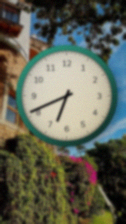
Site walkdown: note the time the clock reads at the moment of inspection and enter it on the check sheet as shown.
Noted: 6:41
